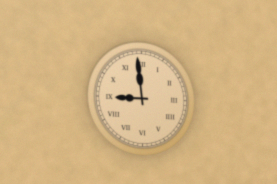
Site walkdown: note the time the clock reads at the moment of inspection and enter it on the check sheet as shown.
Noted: 8:59
